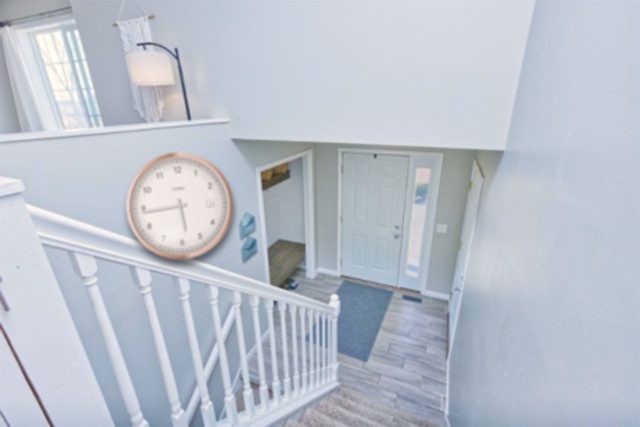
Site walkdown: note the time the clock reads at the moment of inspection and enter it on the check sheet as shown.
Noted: 5:44
